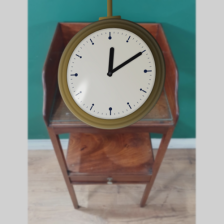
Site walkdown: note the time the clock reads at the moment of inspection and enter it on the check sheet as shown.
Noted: 12:10
